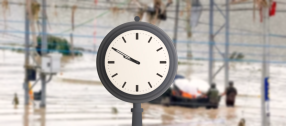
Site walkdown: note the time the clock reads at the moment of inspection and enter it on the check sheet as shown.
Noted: 9:50
